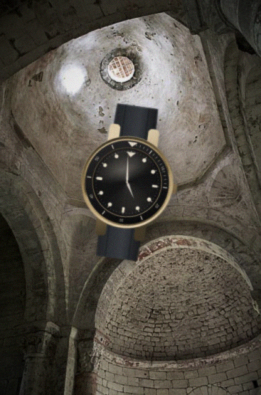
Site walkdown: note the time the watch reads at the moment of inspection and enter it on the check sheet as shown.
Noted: 4:59
